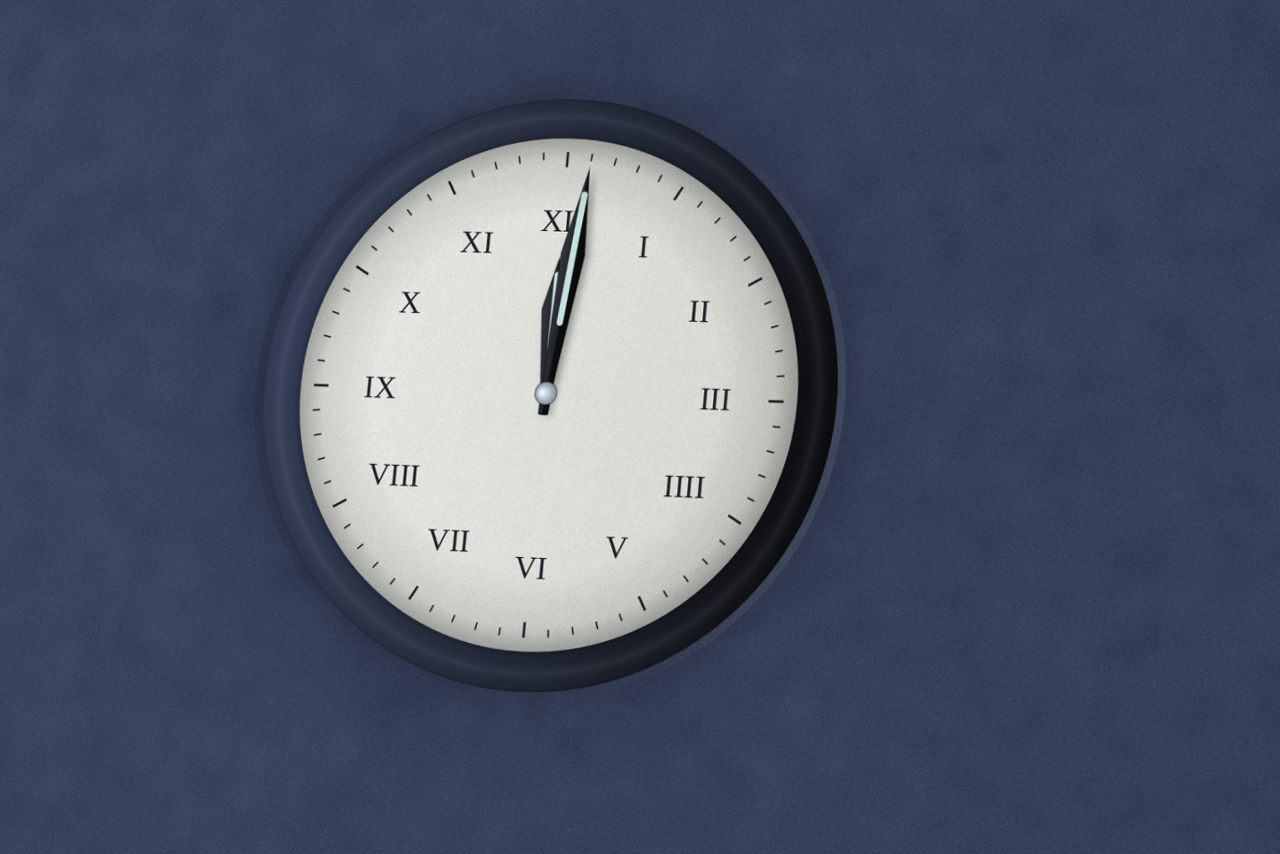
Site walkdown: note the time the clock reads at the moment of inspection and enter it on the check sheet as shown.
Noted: 12:01
